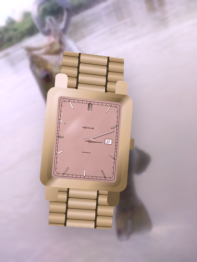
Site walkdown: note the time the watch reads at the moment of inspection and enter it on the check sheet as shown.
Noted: 3:11
